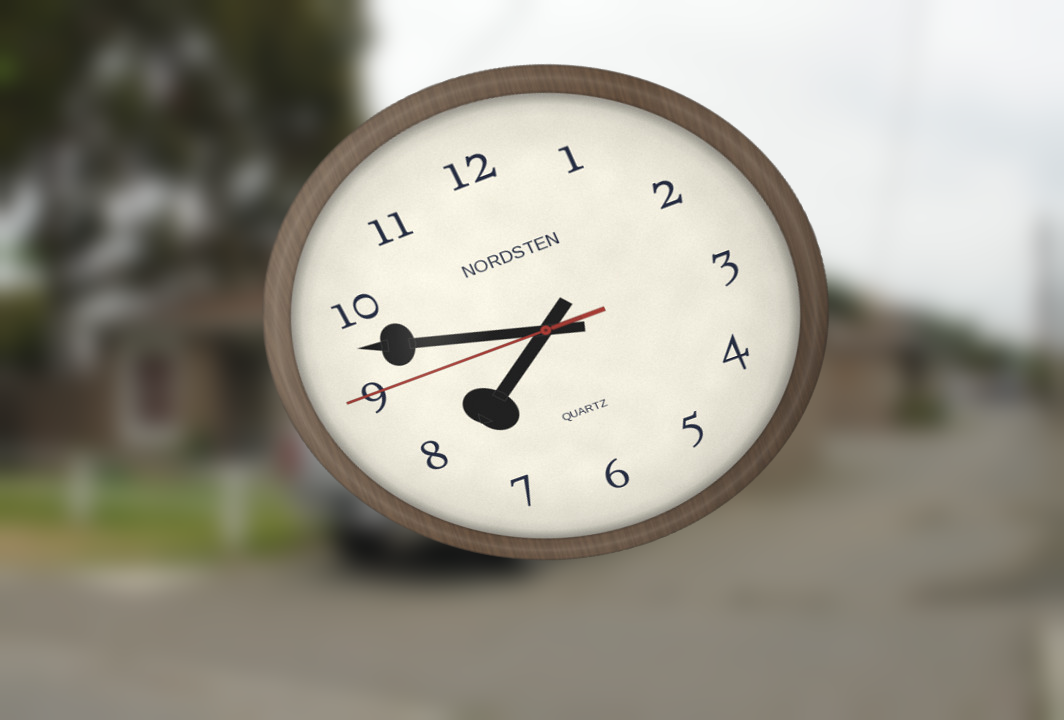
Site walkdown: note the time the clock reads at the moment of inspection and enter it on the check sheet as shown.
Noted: 7:47:45
